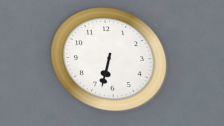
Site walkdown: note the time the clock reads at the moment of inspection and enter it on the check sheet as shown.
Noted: 6:33
